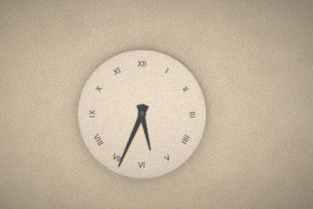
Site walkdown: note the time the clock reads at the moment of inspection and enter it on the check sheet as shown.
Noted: 5:34
